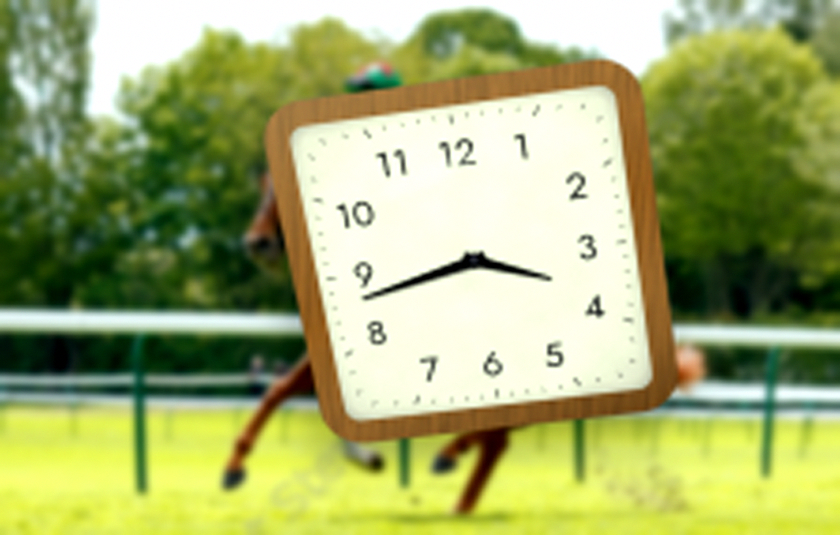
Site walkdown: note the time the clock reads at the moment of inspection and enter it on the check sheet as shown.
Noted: 3:43
